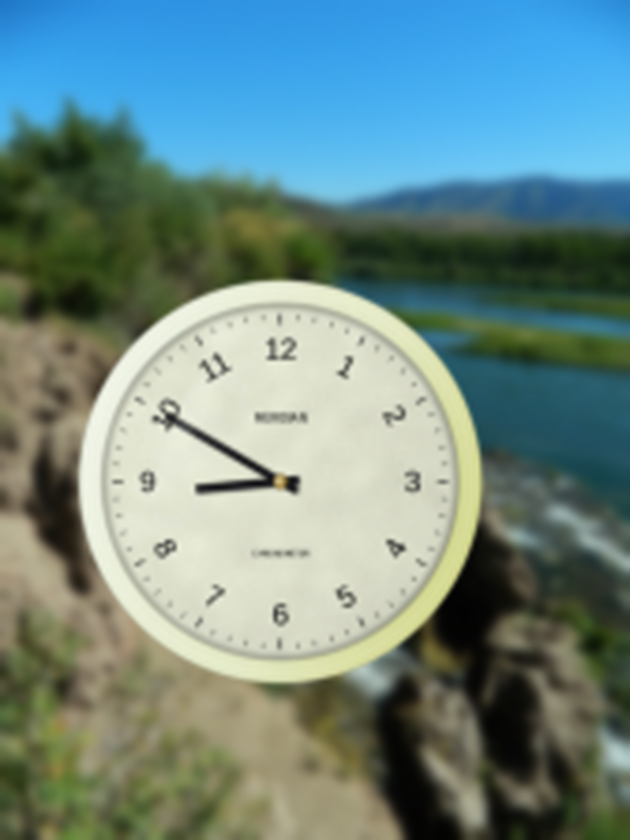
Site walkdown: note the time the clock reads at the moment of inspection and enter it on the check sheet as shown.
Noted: 8:50
